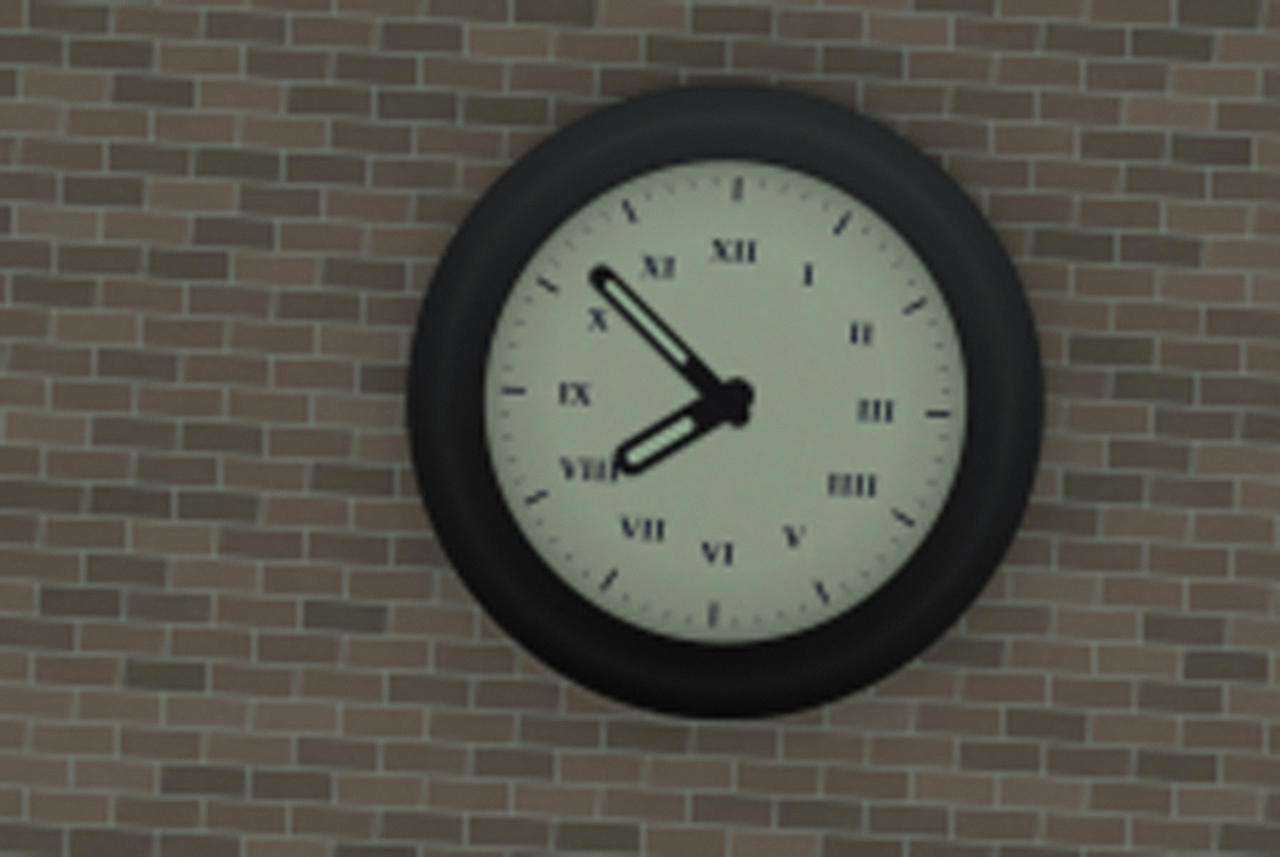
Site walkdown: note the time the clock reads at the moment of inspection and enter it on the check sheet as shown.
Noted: 7:52
